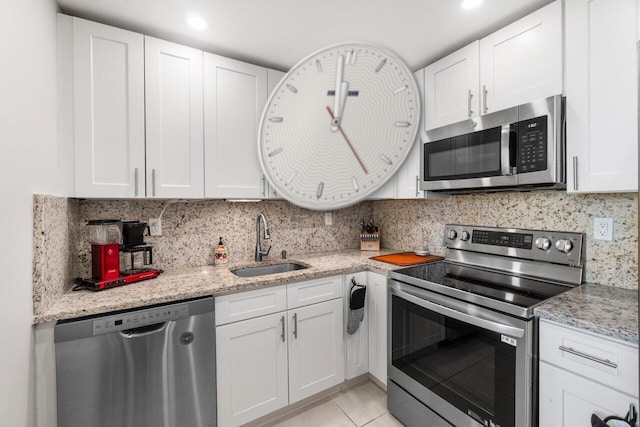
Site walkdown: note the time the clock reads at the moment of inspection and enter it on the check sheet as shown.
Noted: 11:58:23
